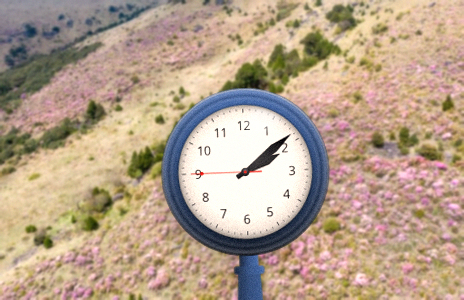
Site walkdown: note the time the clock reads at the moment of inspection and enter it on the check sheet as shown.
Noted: 2:08:45
